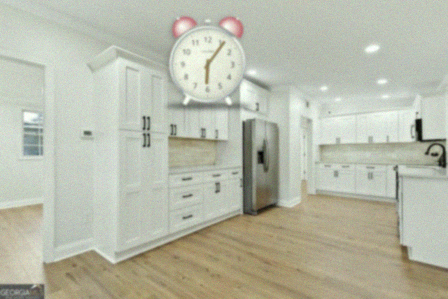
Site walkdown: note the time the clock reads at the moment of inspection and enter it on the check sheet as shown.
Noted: 6:06
